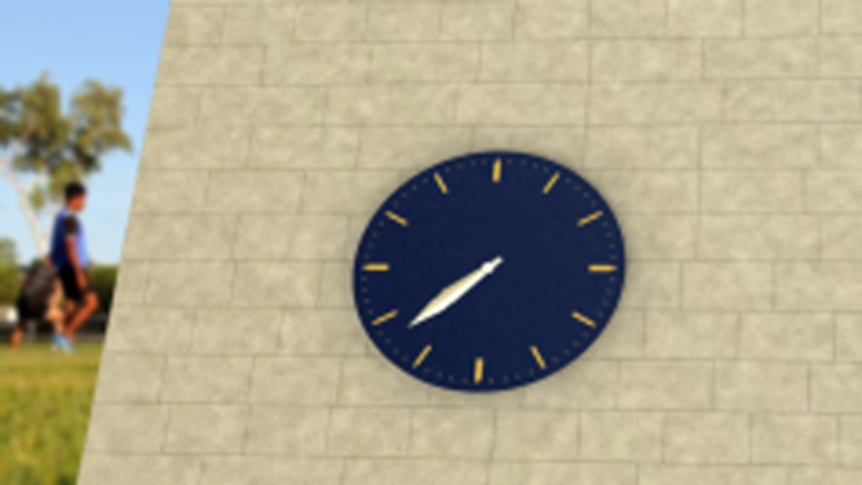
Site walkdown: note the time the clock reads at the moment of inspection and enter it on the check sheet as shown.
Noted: 7:38
